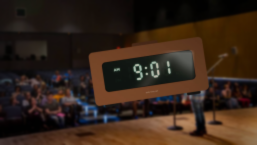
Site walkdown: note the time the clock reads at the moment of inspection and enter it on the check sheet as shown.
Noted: 9:01
